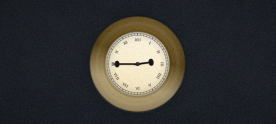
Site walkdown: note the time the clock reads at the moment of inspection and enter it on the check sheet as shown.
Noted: 2:45
